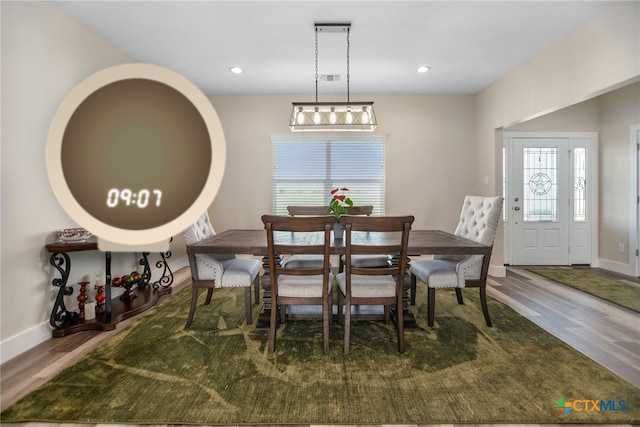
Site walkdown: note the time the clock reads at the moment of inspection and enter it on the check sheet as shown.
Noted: 9:07
